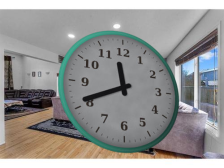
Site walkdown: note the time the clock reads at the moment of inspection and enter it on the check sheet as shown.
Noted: 11:41
